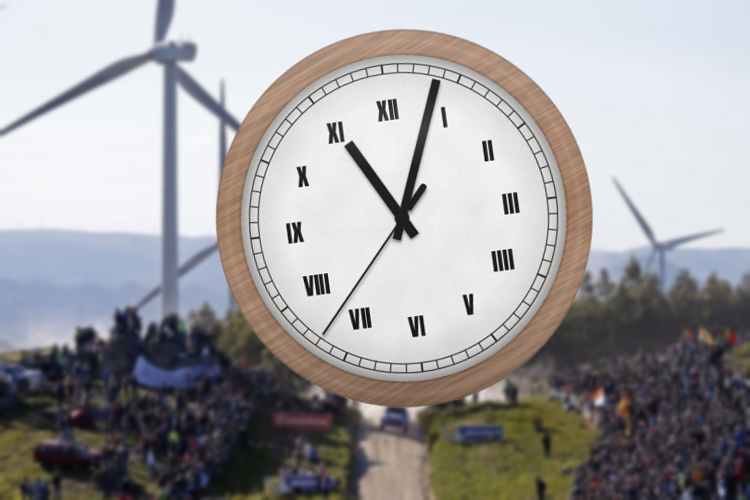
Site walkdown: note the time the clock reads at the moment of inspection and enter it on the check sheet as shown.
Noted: 11:03:37
